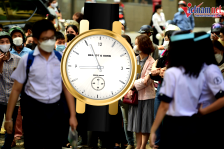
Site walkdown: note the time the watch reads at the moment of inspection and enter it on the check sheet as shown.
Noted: 8:56
